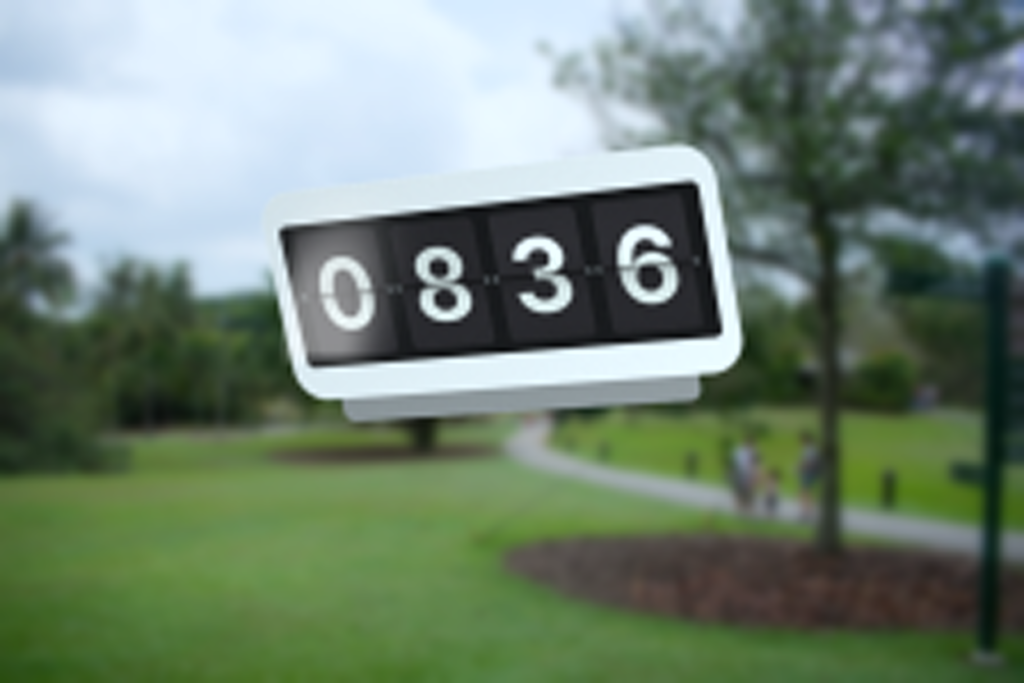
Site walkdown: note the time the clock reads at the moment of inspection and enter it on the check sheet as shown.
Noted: 8:36
